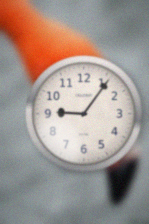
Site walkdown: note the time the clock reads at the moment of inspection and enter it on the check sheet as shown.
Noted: 9:06
